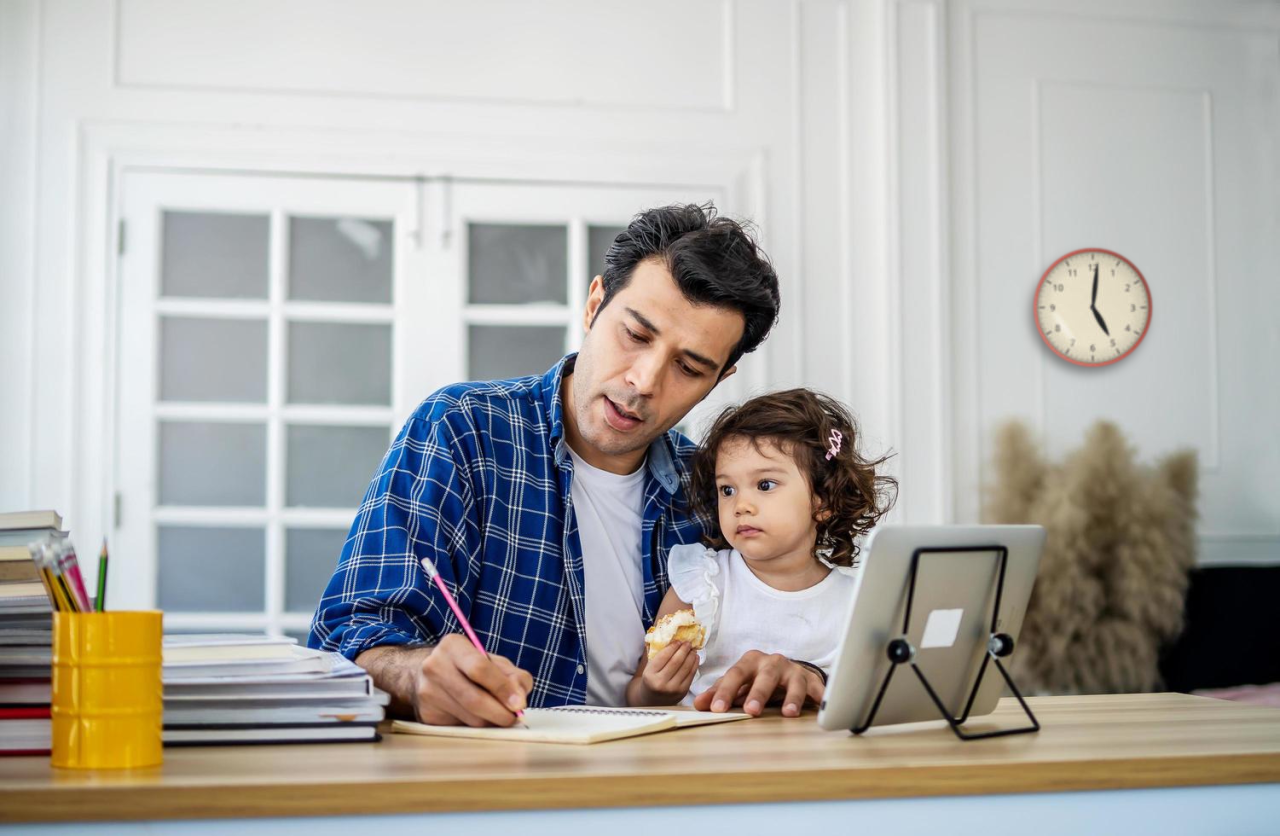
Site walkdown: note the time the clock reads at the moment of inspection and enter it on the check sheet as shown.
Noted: 5:01
